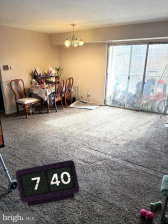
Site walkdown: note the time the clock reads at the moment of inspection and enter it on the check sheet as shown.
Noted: 7:40
